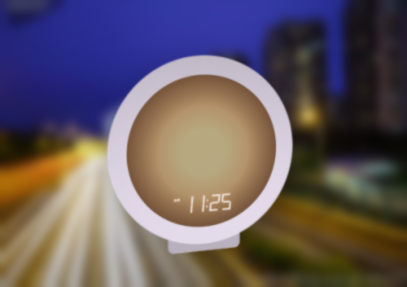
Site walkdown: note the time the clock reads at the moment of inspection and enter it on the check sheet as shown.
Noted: 11:25
